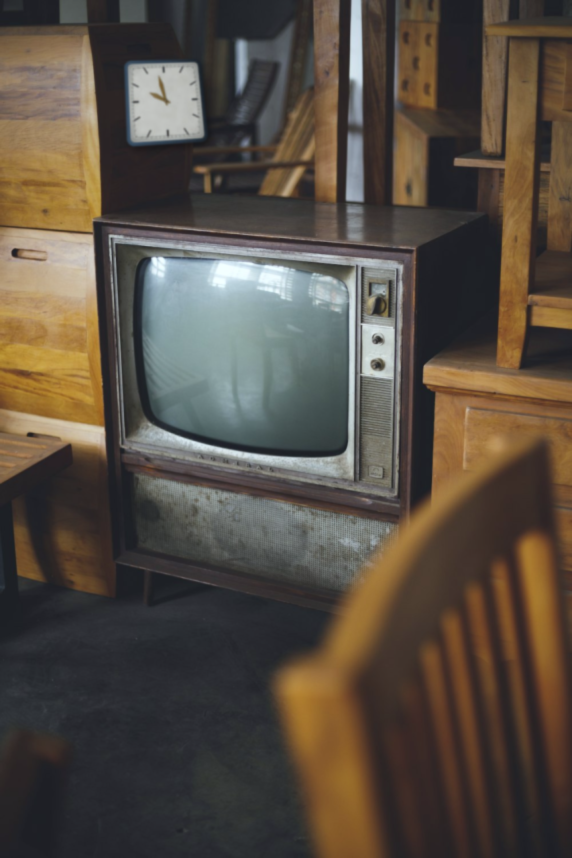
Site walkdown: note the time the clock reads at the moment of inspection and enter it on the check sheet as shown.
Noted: 9:58
